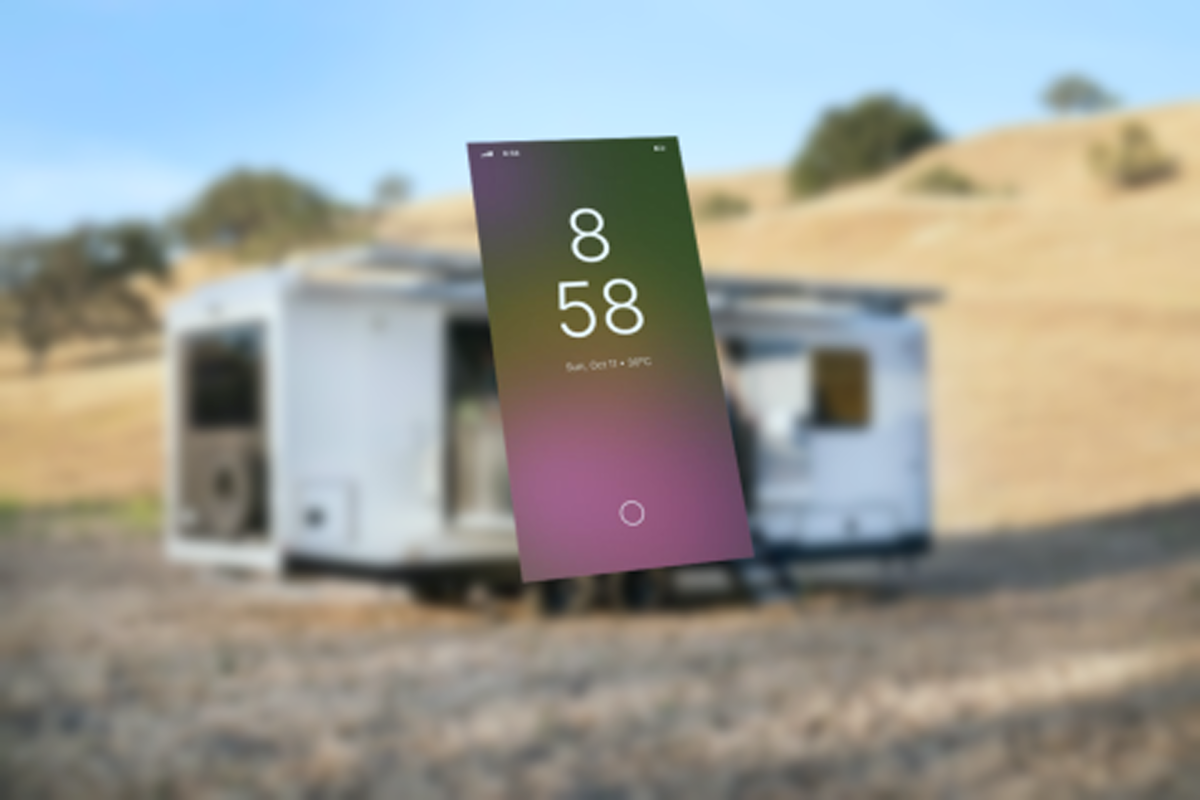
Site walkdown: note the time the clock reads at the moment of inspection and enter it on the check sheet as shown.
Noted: 8:58
